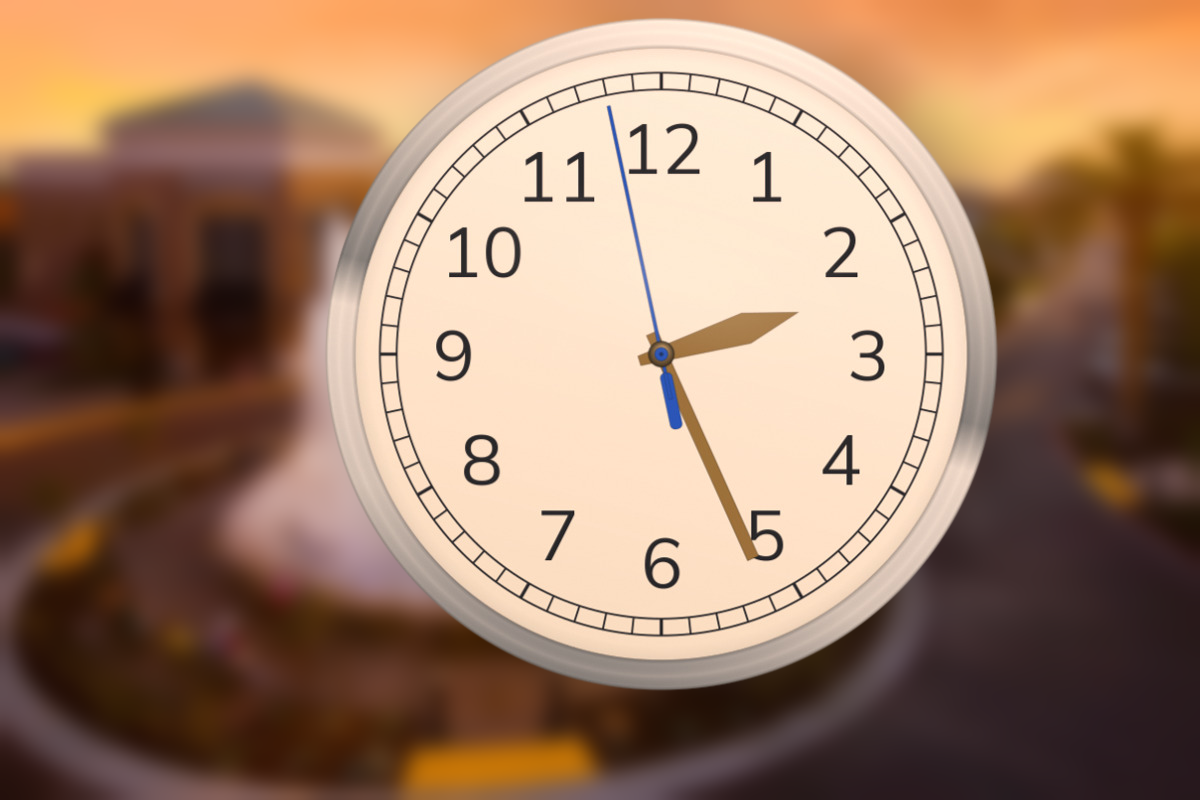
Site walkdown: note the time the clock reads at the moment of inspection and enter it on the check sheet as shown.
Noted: 2:25:58
